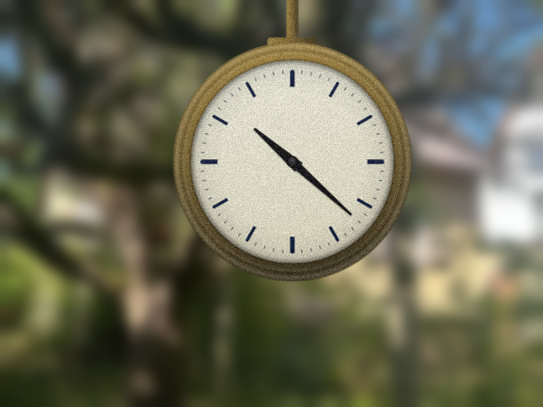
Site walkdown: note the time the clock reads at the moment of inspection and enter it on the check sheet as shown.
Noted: 10:22
